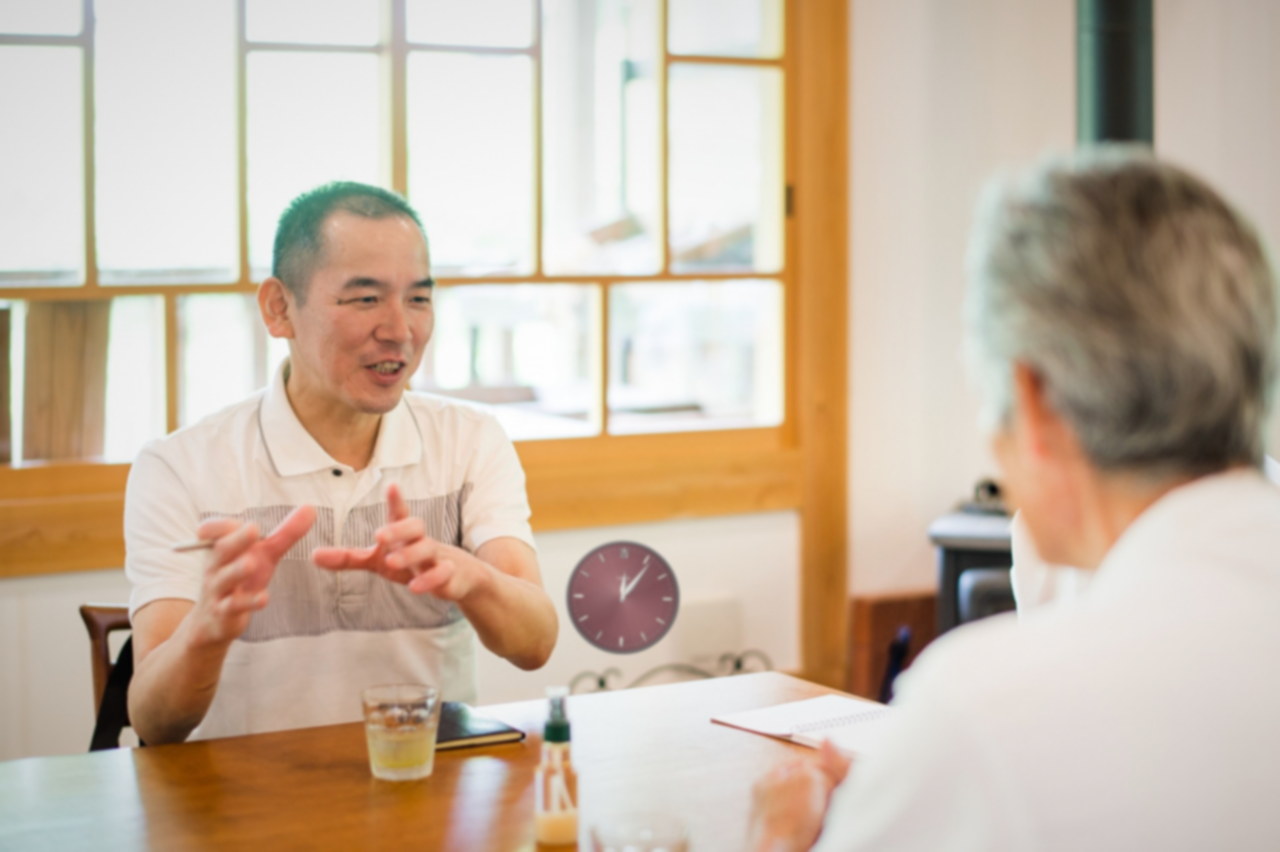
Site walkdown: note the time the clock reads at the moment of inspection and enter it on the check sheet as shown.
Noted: 12:06
